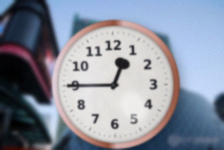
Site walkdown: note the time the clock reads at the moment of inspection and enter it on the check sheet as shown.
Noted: 12:45
